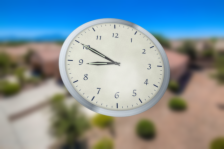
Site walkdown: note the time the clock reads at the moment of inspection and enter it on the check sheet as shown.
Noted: 8:50
